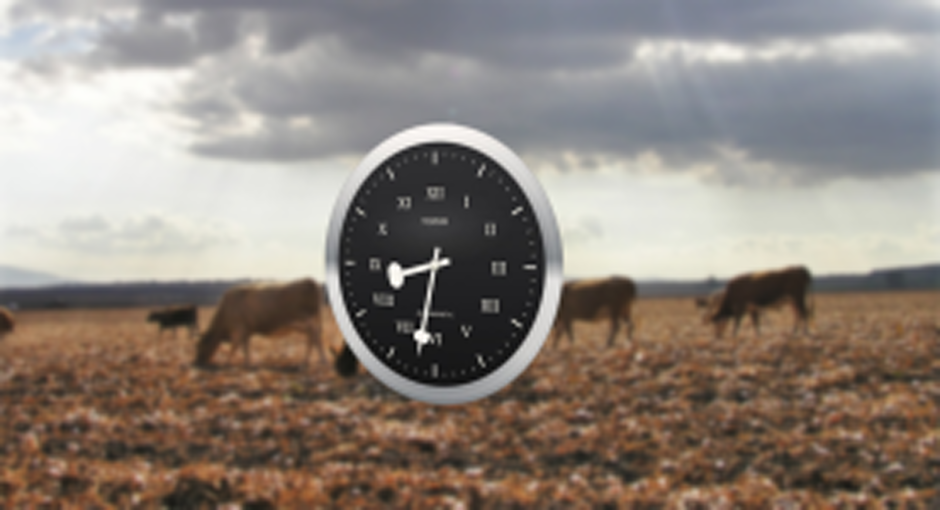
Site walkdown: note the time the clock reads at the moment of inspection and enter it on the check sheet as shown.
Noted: 8:32
